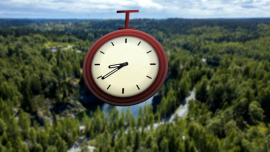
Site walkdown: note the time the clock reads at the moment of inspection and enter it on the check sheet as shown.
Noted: 8:39
